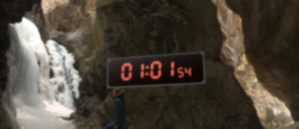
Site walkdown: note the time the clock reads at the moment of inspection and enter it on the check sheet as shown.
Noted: 1:01
